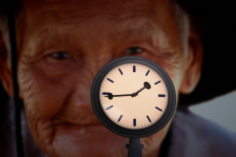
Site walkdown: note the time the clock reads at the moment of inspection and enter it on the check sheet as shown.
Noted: 1:44
